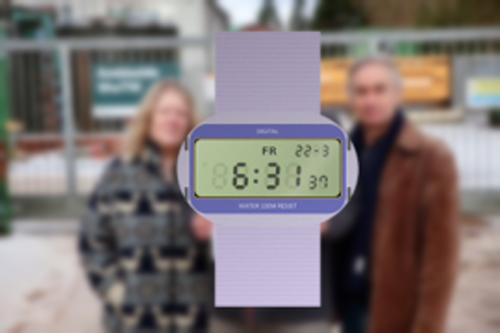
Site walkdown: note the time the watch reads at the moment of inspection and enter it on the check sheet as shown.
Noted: 6:31:37
